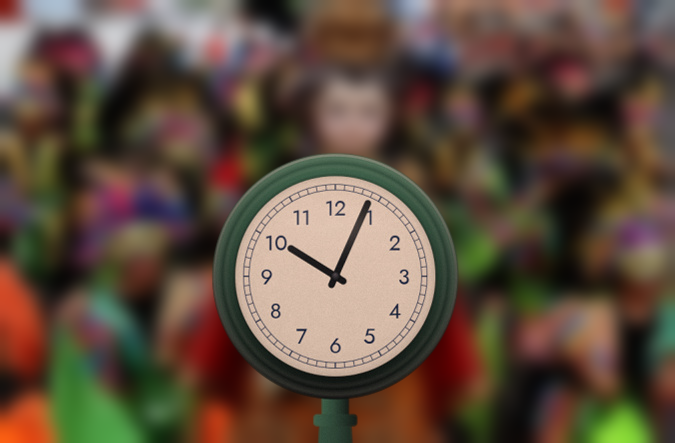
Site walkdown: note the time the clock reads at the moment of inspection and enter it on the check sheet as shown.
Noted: 10:04
